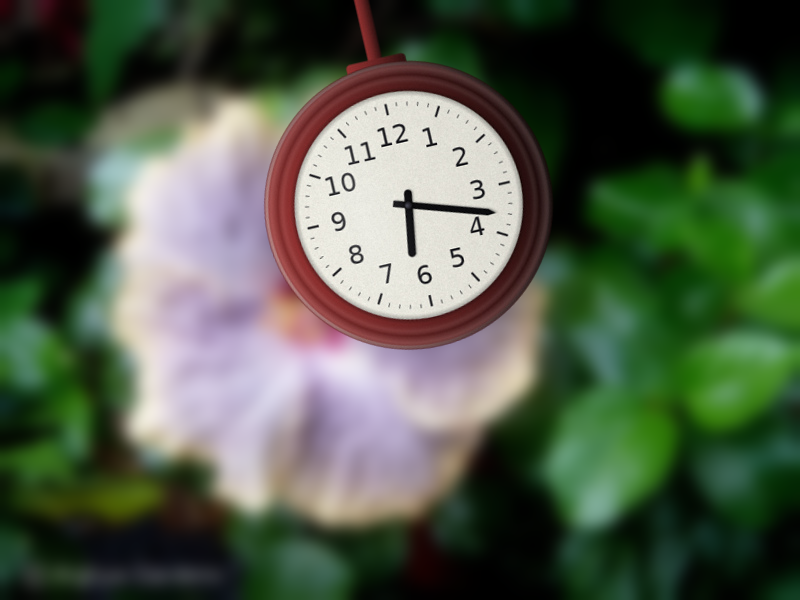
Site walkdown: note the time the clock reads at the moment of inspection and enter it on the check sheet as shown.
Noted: 6:18
